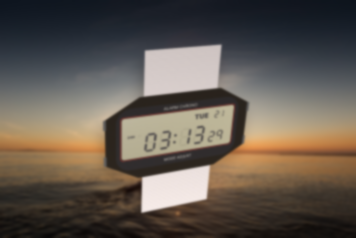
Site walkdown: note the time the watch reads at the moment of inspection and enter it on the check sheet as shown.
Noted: 3:13:29
